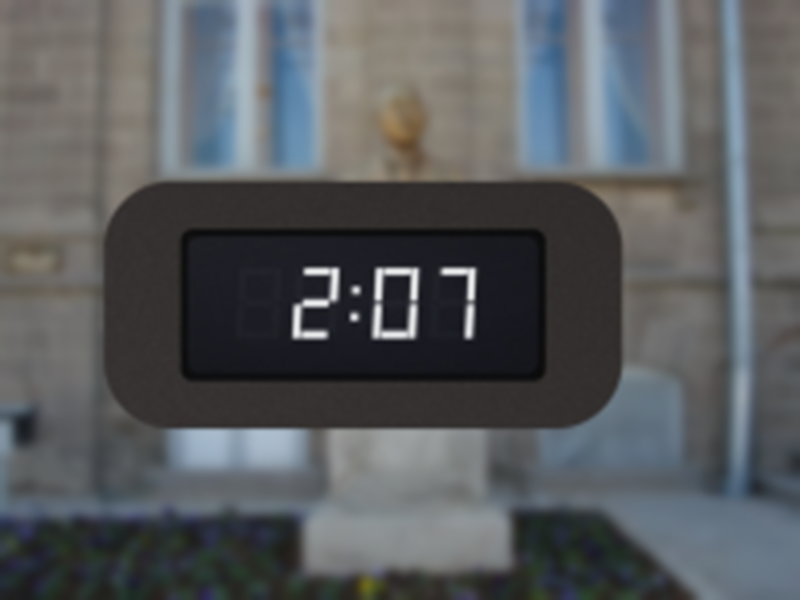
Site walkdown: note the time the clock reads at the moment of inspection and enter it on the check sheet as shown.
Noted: 2:07
